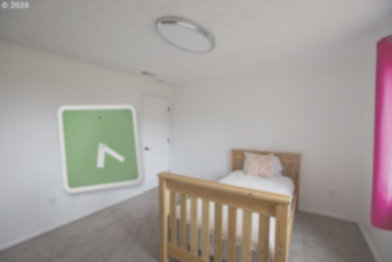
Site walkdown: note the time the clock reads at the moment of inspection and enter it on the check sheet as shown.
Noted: 6:21
